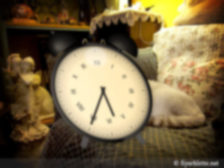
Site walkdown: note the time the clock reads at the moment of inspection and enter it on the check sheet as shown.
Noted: 5:35
